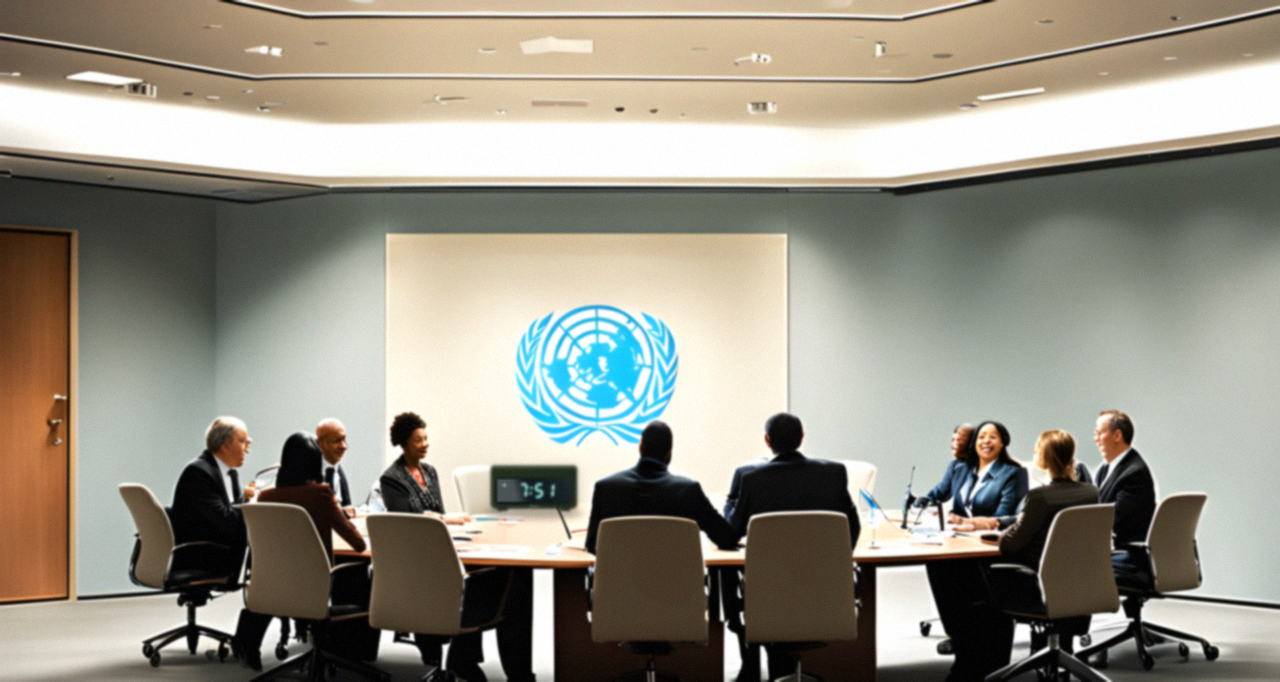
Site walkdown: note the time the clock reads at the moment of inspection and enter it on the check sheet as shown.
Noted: 7:51
